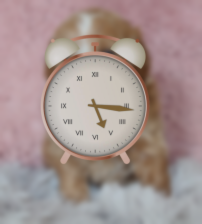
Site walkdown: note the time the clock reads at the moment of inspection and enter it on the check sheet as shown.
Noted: 5:16
